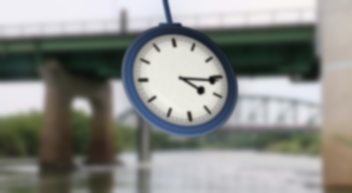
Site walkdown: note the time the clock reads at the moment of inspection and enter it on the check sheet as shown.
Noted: 4:16
